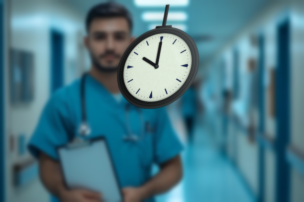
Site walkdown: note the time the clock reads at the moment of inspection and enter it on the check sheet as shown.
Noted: 10:00
